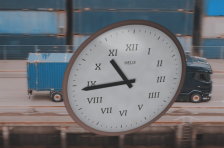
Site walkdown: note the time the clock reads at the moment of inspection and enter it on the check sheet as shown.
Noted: 10:44
